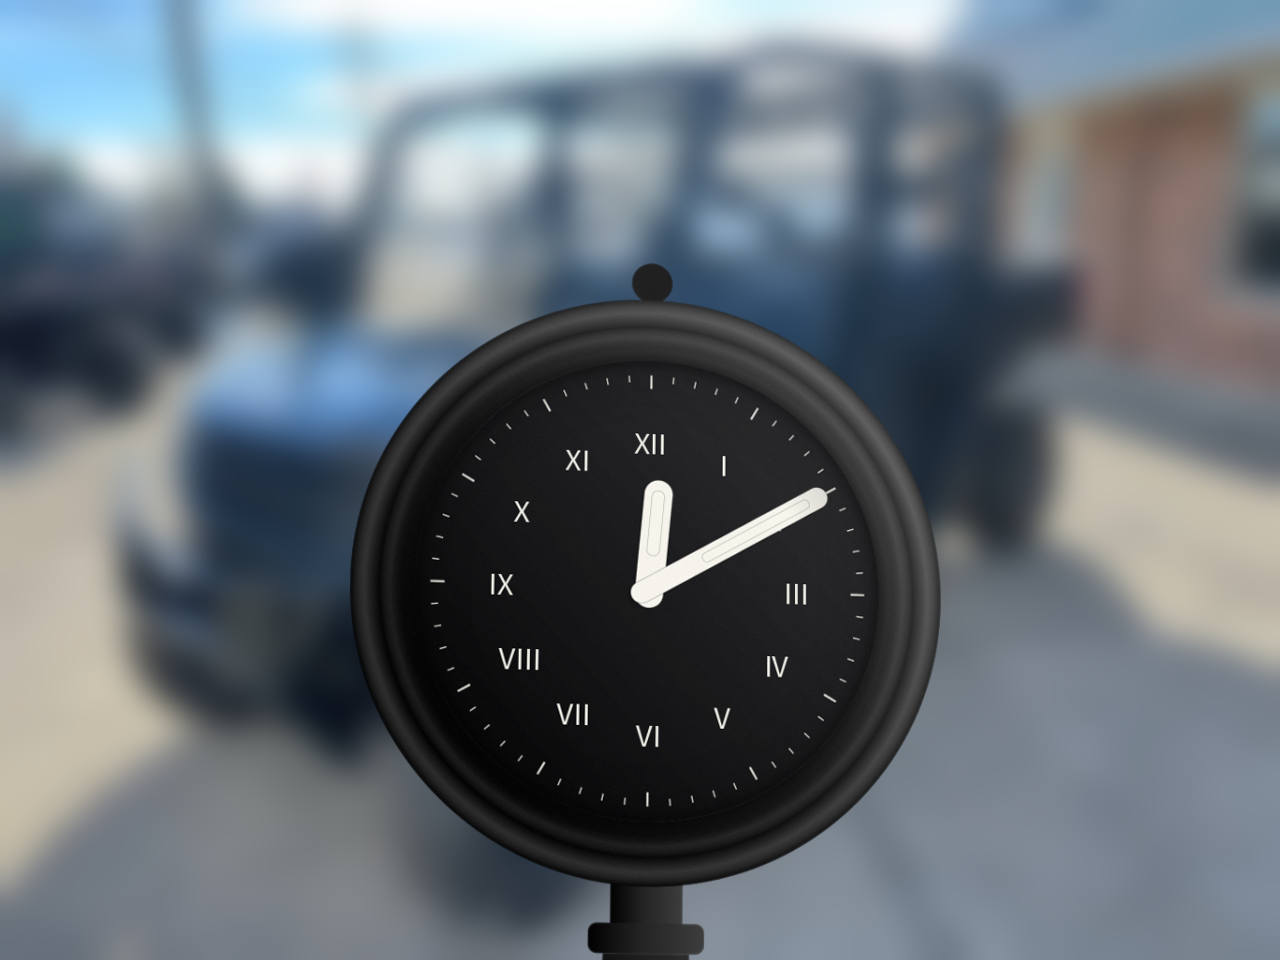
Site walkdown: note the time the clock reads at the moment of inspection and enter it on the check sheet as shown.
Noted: 12:10
